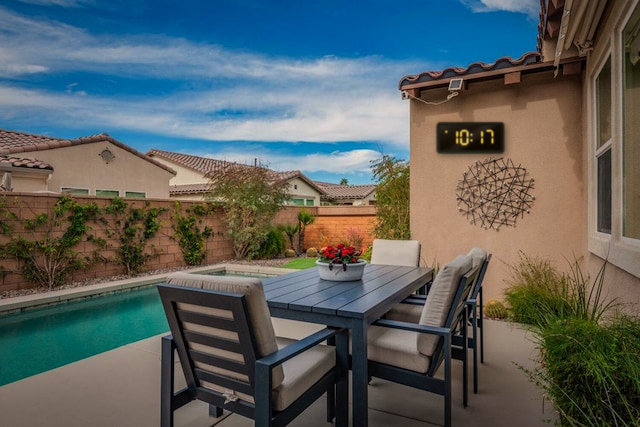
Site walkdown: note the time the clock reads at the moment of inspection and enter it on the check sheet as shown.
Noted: 10:17
